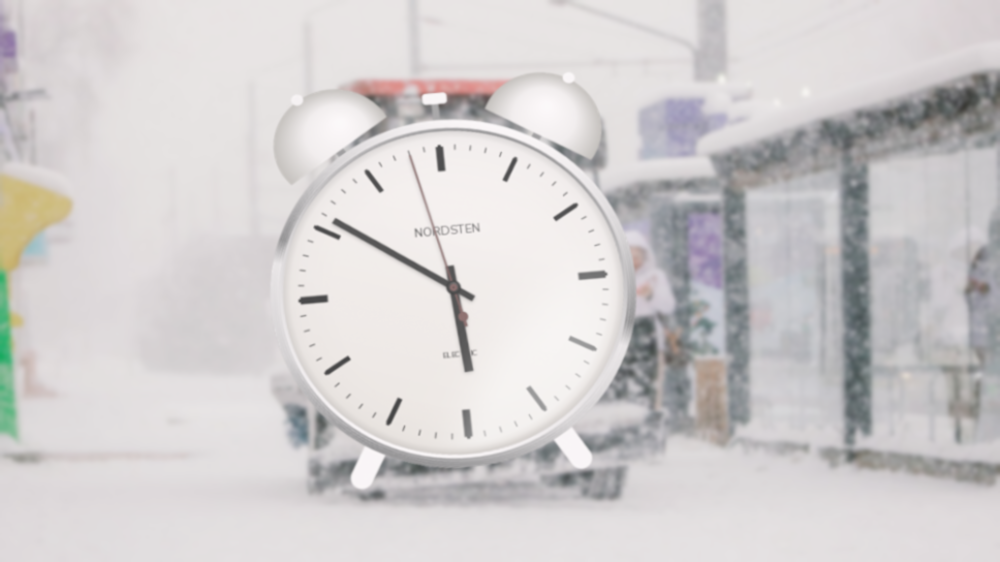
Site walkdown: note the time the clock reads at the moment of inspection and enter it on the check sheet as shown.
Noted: 5:50:58
